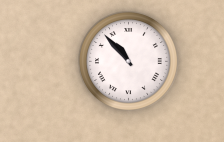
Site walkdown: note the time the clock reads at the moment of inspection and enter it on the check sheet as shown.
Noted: 10:53
